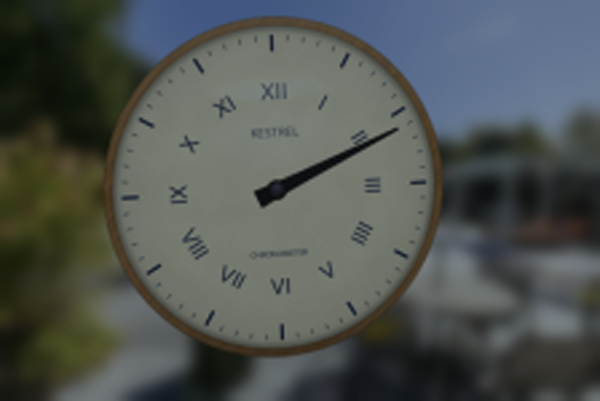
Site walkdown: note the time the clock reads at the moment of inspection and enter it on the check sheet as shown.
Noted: 2:11
